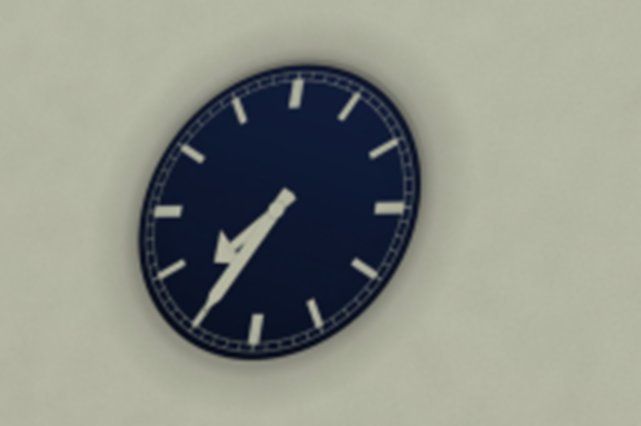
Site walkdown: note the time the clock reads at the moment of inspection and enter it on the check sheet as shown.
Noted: 7:35
